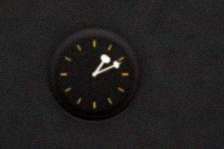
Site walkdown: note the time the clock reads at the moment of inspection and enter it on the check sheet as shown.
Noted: 1:11
